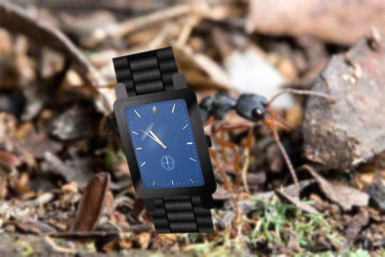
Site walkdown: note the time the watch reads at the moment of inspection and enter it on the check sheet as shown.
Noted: 10:52
